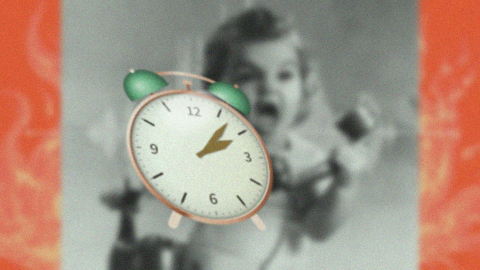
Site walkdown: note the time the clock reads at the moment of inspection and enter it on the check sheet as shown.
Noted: 2:07
